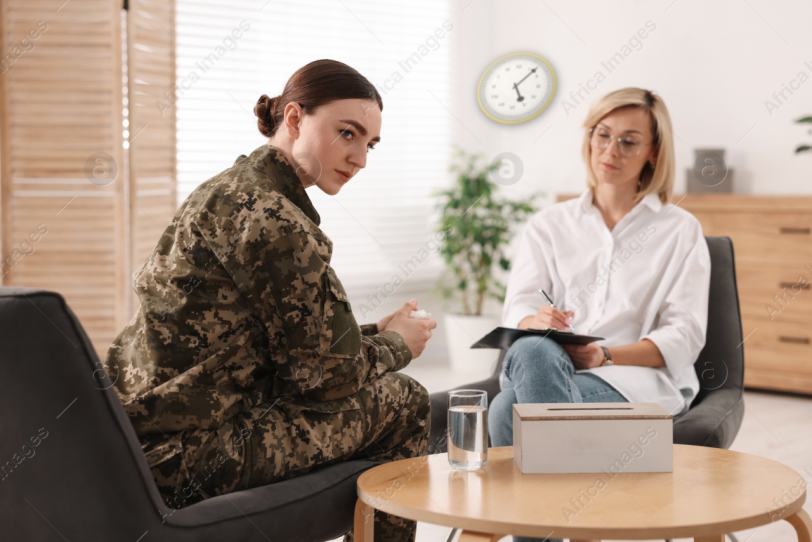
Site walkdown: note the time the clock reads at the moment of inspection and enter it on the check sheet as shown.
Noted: 5:07
